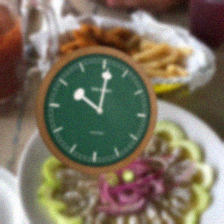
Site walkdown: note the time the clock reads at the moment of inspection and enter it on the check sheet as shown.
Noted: 10:01
